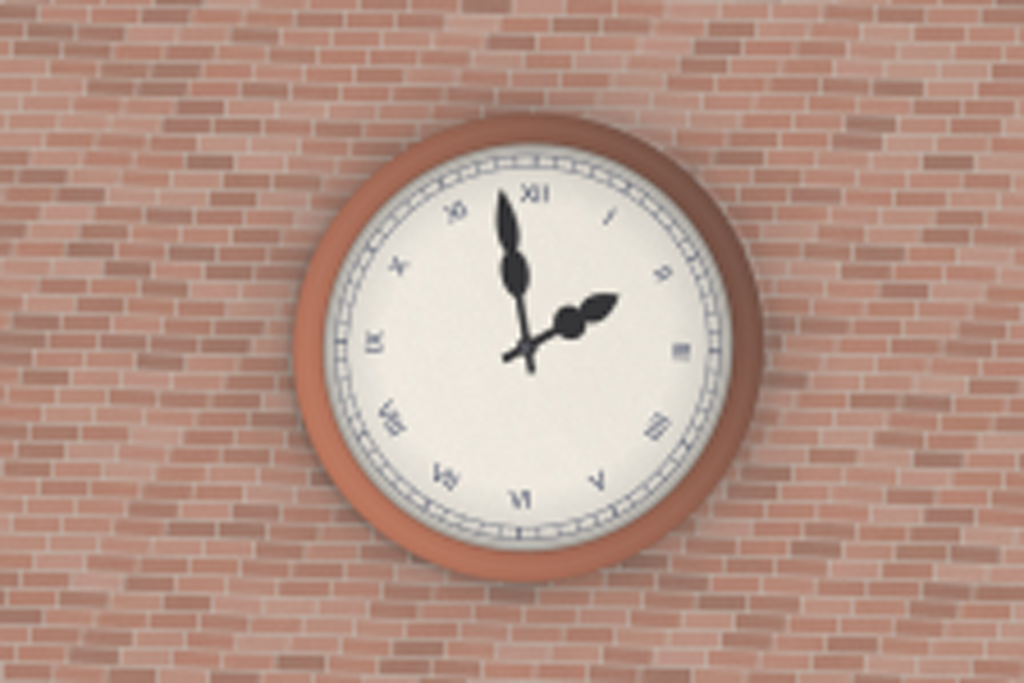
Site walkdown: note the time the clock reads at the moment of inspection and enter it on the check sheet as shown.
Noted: 1:58
